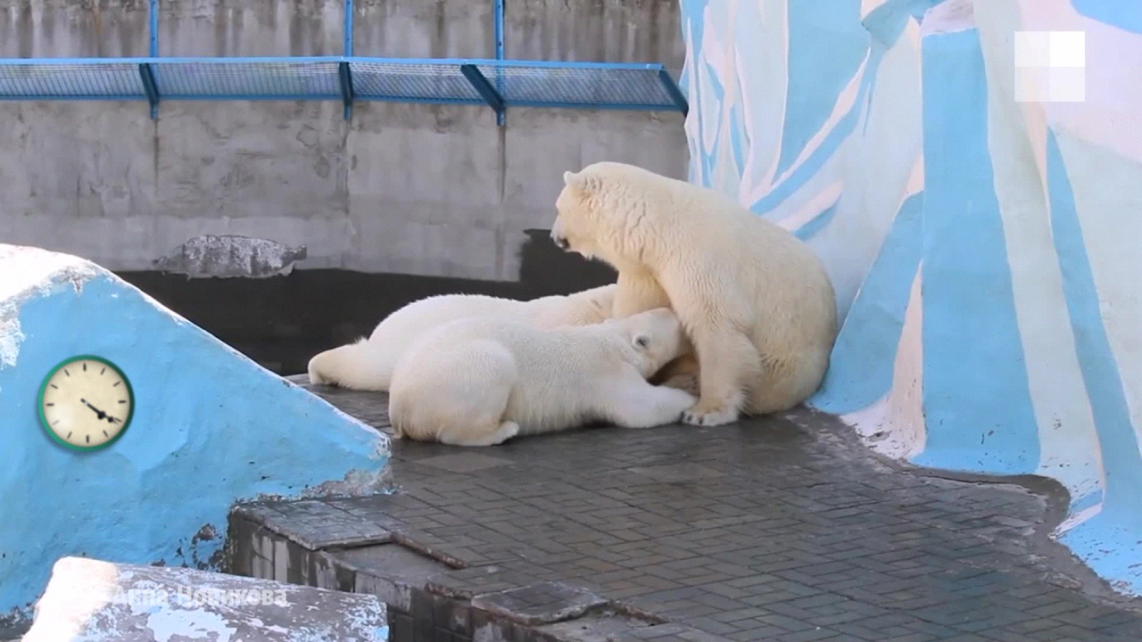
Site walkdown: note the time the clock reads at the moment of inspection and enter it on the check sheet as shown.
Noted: 4:21
